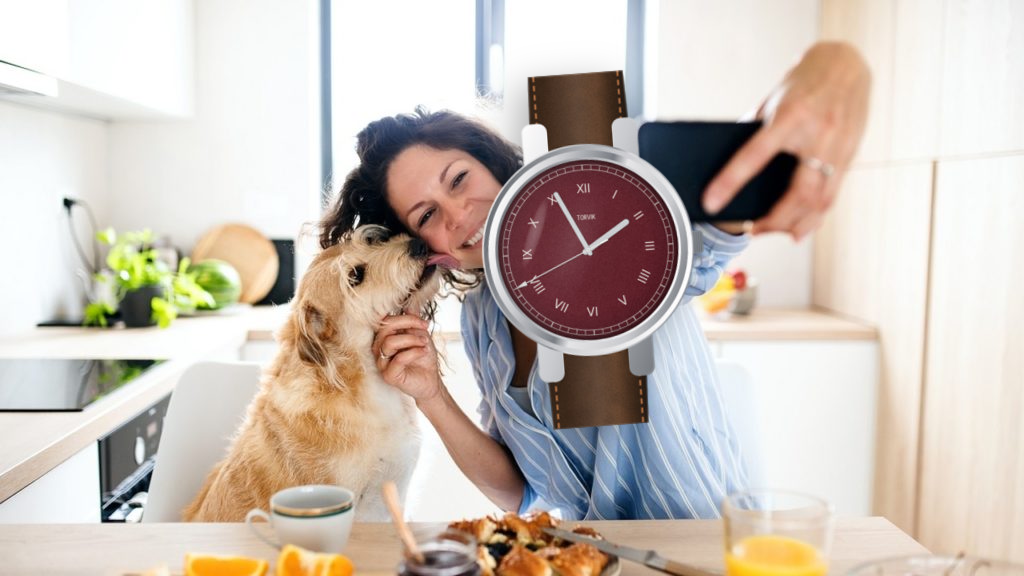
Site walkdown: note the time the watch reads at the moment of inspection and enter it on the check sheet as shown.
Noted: 1:55:41
